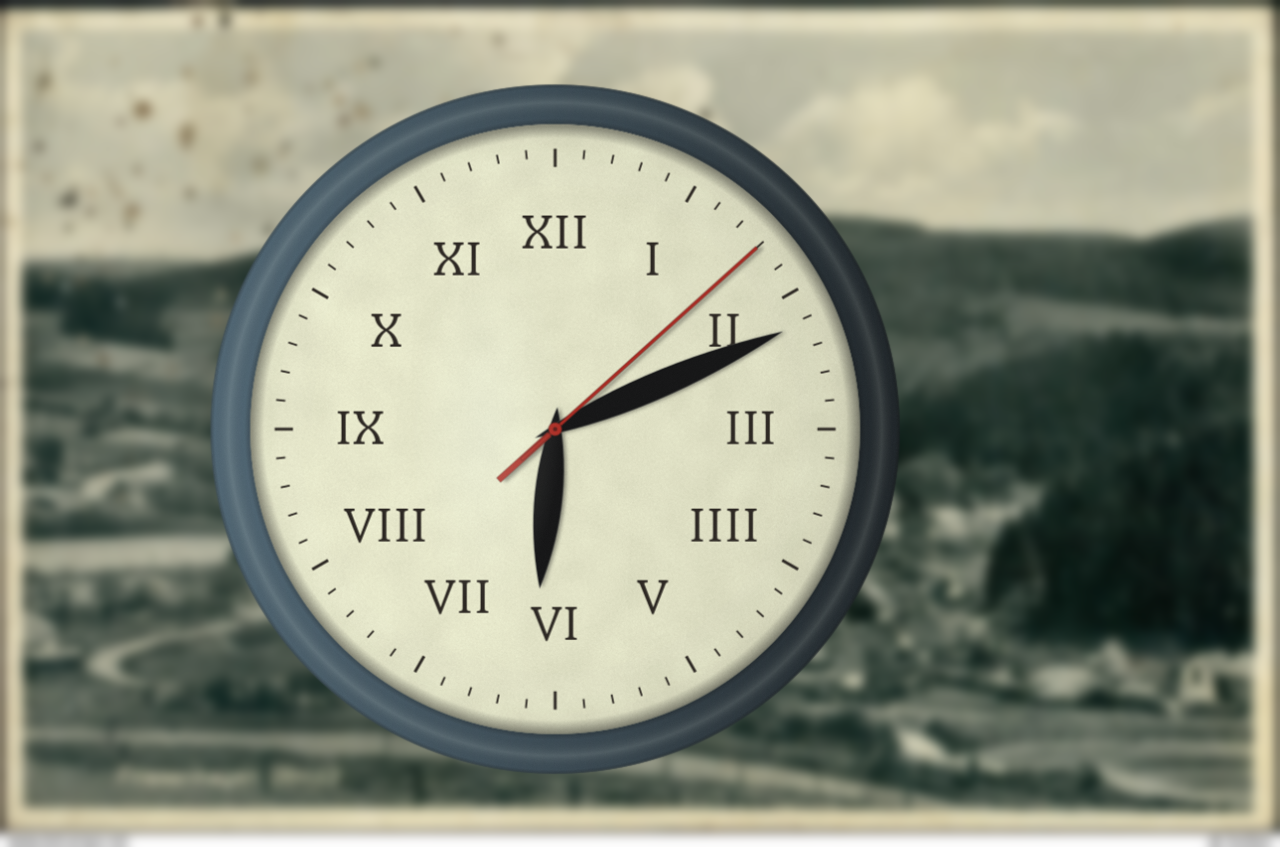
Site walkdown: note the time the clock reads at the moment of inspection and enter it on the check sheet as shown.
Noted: 6:11:08
